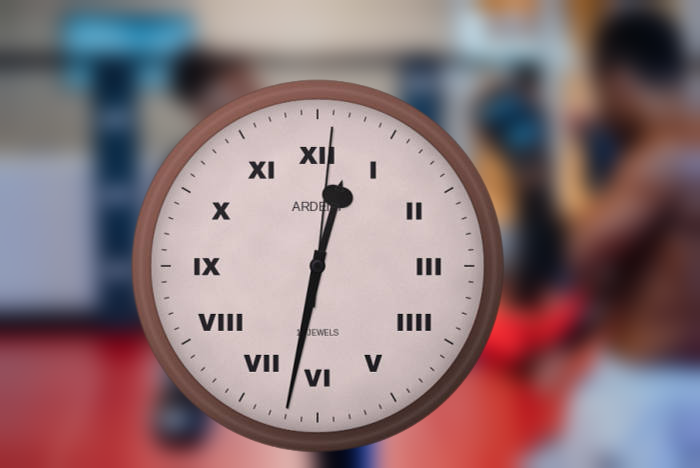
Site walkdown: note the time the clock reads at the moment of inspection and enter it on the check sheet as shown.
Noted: 12:32:01
